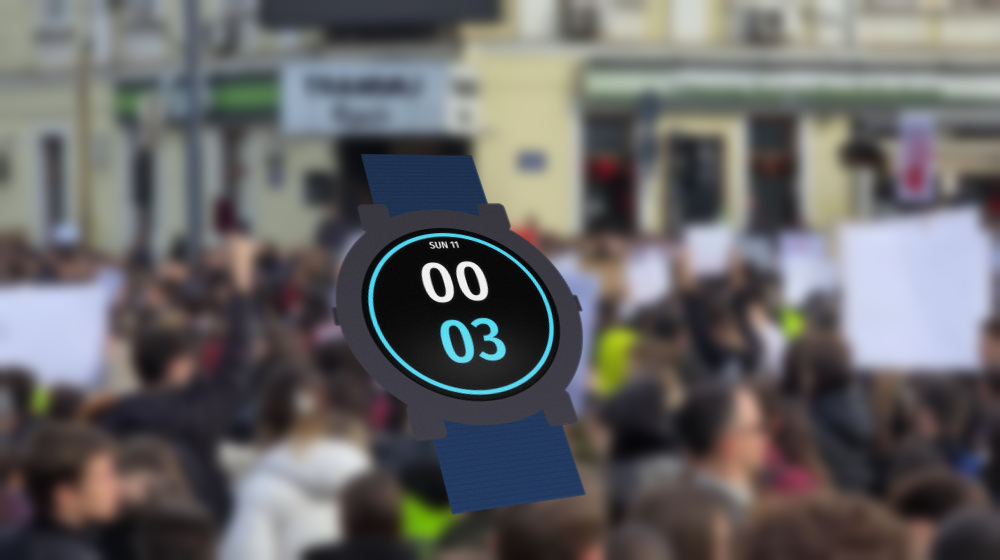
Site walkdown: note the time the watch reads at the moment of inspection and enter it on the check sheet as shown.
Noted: 0:03
